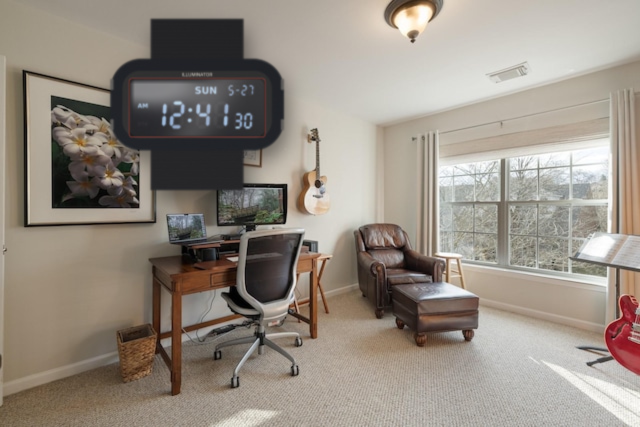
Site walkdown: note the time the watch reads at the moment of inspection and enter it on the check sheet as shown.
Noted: 12:41:30
